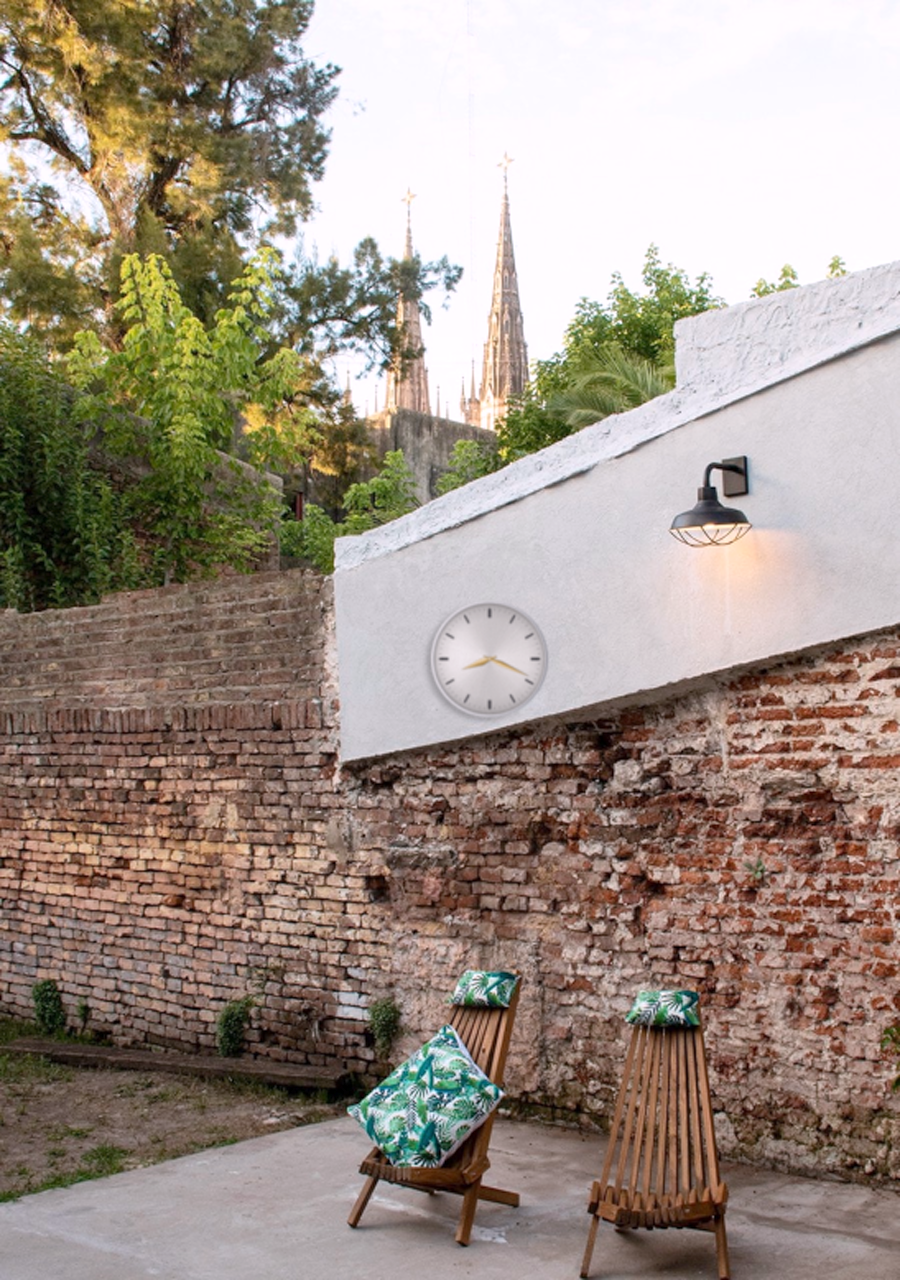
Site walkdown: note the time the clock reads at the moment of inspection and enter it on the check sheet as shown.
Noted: 8:19
